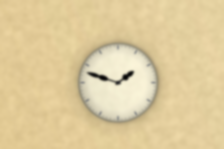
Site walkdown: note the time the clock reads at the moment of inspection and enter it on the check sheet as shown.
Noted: 1:48
